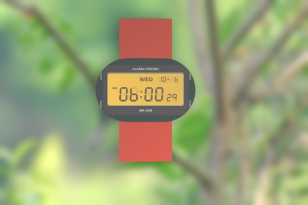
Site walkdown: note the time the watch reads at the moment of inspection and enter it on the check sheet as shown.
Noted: 6:00:29
